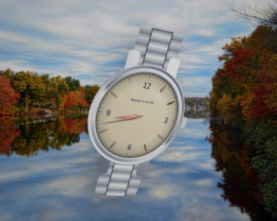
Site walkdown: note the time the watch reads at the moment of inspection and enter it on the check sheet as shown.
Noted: 8:42
